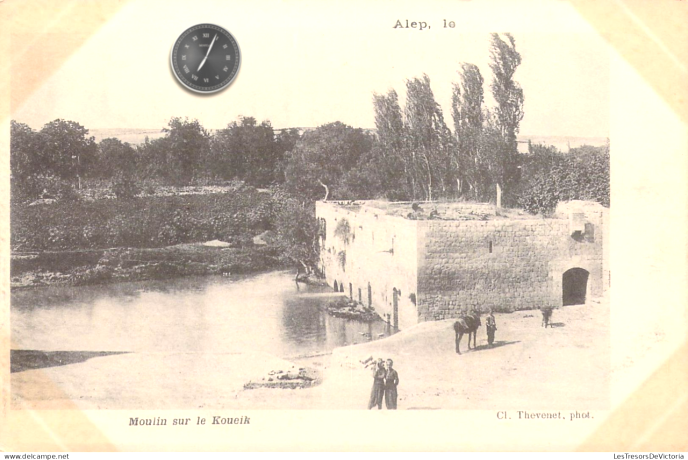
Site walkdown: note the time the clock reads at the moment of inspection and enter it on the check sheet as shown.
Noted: 7:04
